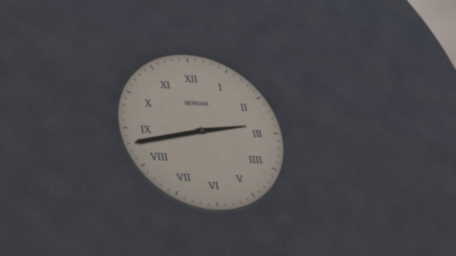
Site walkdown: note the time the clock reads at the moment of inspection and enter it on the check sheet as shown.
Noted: 2:43
